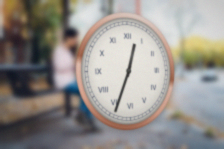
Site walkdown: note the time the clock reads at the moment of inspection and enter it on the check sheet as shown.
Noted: 12:34
